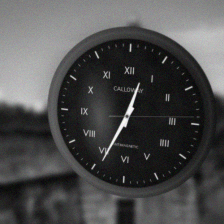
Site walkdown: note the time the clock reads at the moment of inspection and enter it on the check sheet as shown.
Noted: 12:34:14
